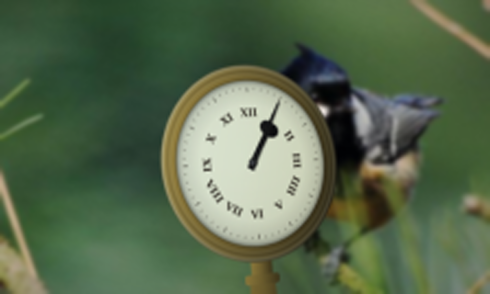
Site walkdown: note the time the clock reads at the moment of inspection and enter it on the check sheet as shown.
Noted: 1:05
